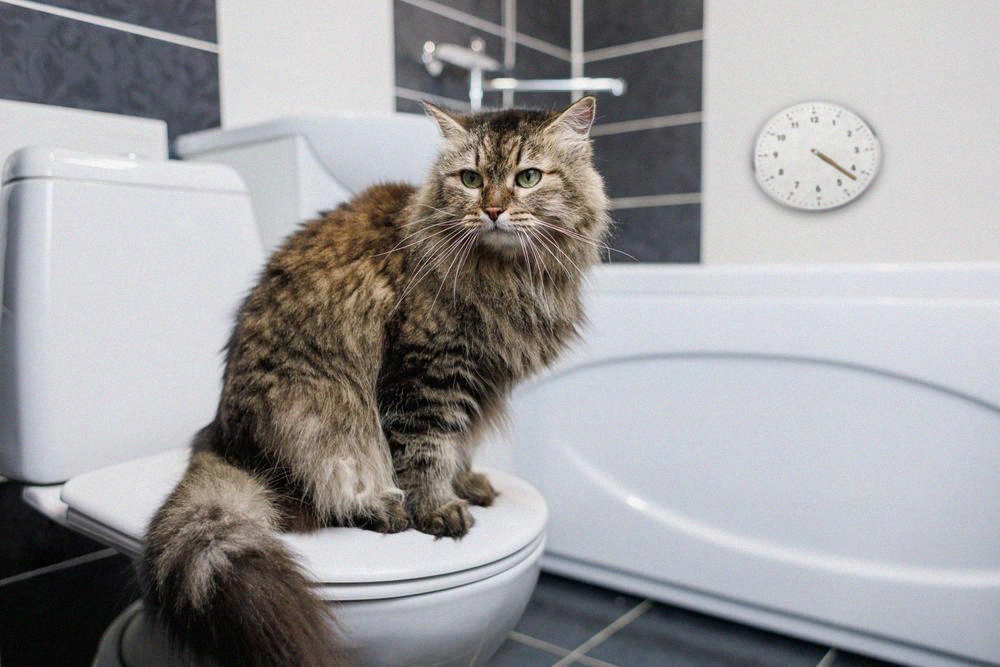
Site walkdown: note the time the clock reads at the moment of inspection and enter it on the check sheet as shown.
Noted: 4:22
